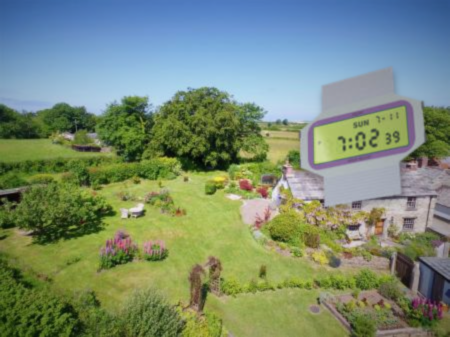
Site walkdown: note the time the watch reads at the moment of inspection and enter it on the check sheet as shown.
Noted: 7:02:39
